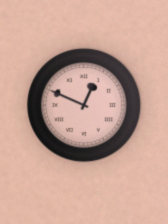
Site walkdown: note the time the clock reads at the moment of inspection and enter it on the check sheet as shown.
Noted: 12:49
